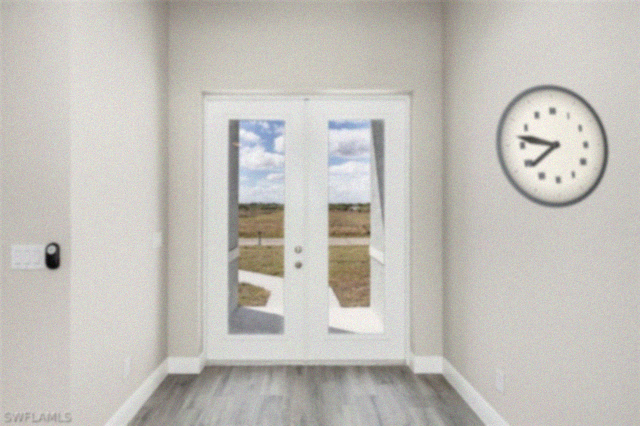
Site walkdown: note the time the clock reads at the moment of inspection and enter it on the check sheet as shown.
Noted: 7:47
